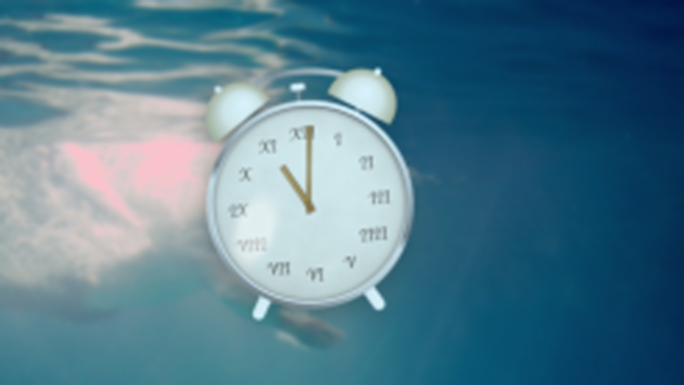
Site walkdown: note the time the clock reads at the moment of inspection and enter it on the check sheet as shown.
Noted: 11:01
